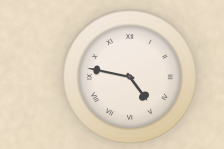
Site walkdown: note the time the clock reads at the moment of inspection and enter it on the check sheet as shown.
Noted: 4:47
